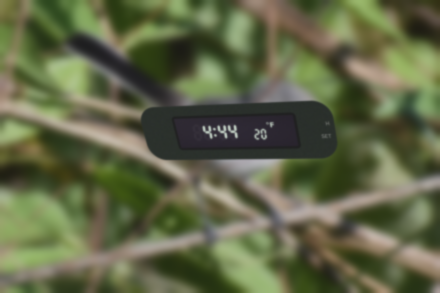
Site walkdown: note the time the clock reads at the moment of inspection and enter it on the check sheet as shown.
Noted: 4:44
